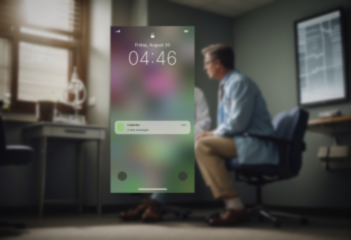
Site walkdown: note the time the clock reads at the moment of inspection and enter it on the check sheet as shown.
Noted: 4:46
